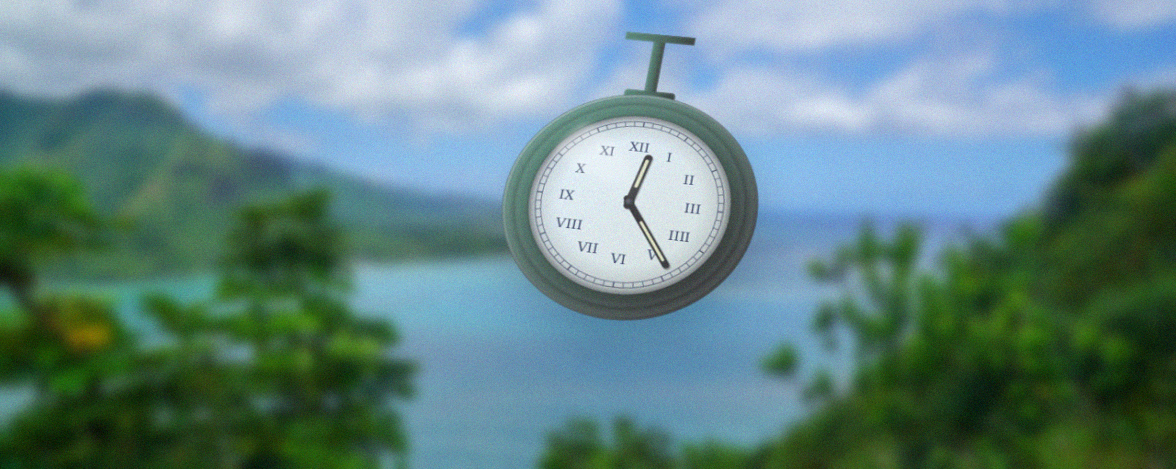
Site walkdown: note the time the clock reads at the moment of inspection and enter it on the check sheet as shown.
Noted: 12:24
